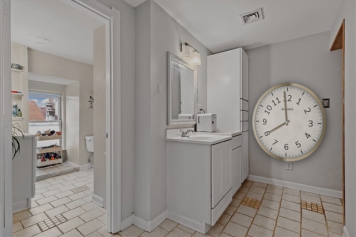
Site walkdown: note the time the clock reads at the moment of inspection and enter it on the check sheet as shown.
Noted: 7:59
